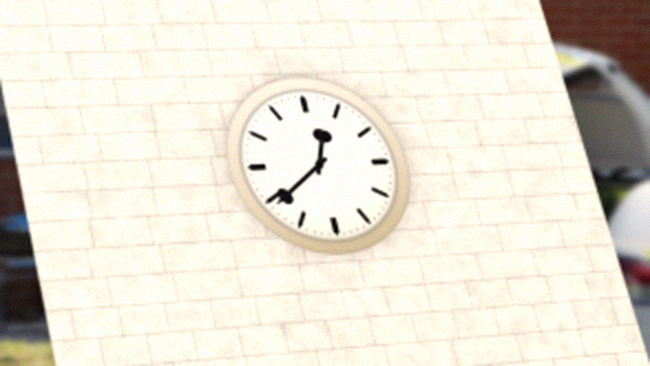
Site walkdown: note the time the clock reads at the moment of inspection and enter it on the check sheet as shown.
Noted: 12:39
